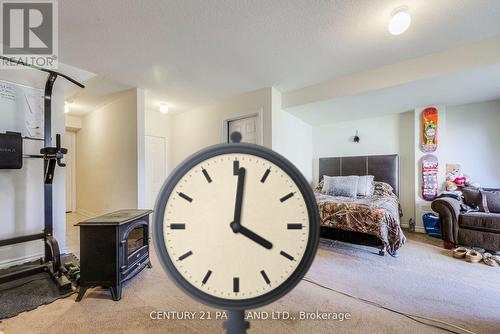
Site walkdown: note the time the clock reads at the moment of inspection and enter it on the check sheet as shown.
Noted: 4:01
